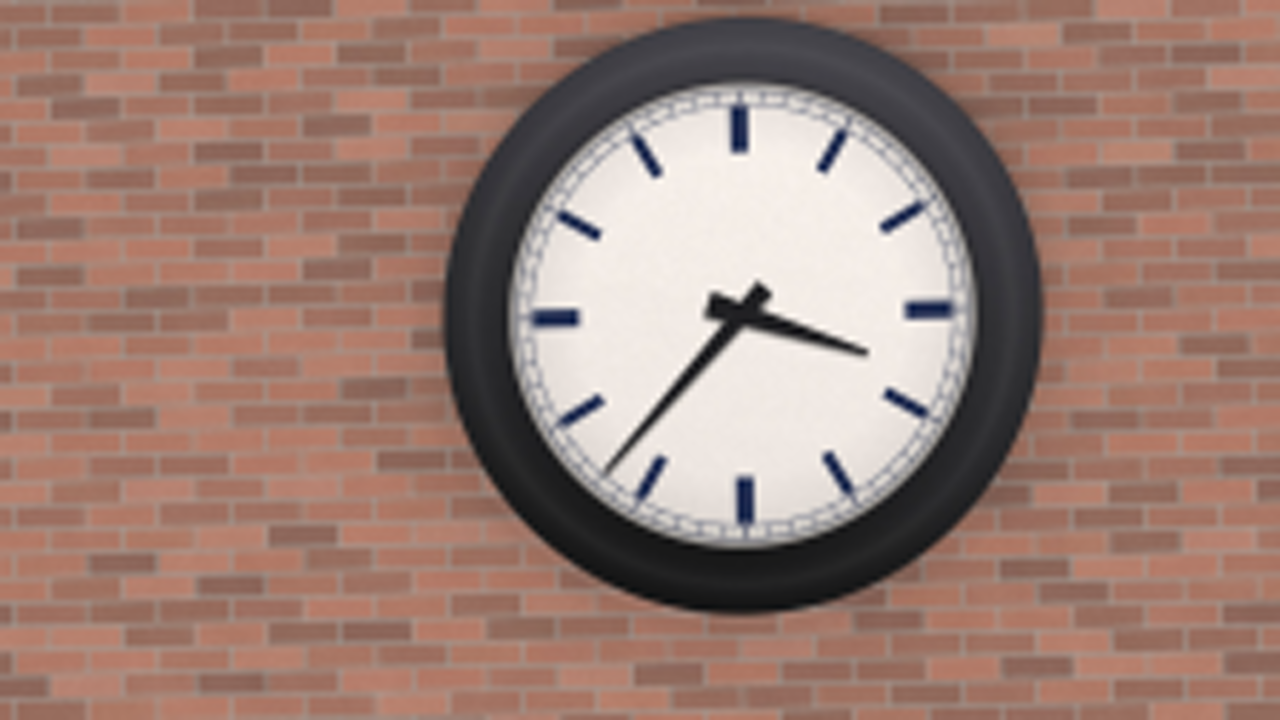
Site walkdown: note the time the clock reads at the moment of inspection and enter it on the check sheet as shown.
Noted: 3:37
